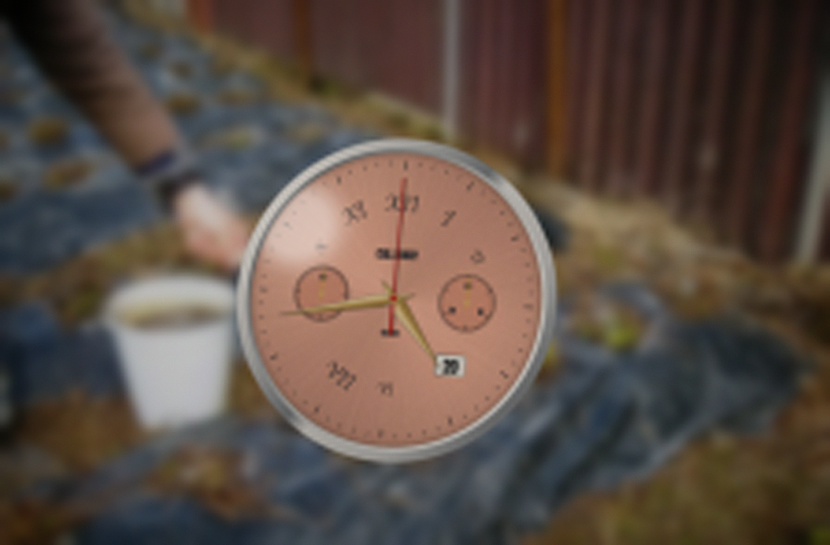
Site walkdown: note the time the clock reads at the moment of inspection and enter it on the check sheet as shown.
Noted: 4:43
